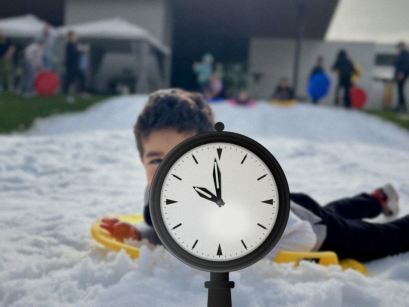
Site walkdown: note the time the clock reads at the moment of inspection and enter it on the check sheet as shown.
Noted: 9:59
